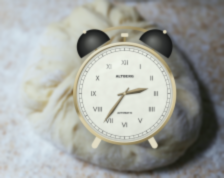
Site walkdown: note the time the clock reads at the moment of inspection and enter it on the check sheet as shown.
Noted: 2:36
